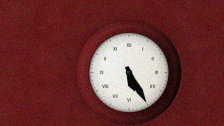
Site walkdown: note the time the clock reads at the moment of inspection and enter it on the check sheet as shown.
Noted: 5:25
